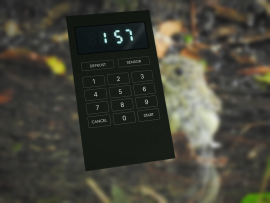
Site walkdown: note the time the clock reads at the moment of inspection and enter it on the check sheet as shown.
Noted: 1:57
